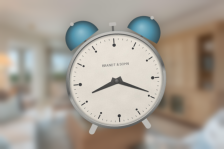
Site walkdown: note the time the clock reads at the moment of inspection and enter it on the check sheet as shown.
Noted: 8:19
